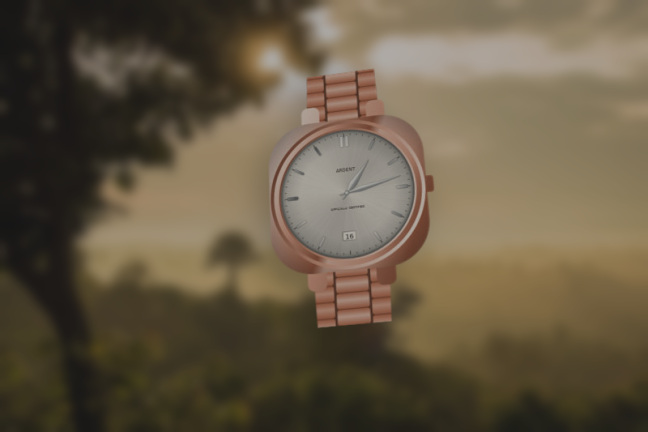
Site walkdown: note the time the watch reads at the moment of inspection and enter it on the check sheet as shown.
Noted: 1:13
